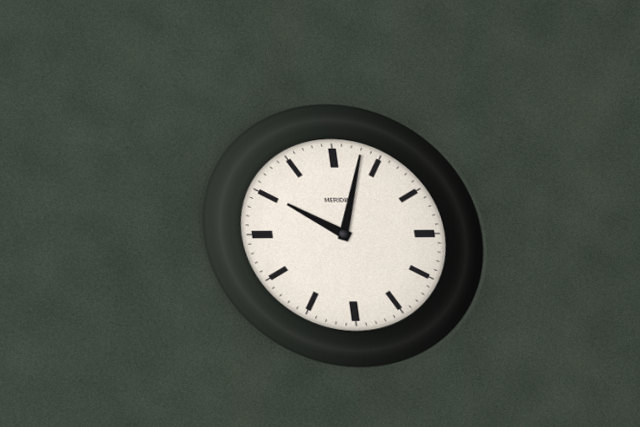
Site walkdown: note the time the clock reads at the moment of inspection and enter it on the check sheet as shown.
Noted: 10:03
